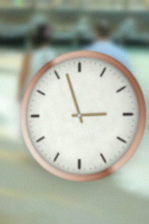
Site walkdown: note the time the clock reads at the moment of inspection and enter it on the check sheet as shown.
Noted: 2:57
